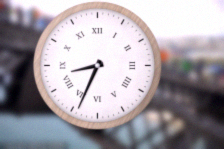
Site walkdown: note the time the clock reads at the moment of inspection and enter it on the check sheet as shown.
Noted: 8:34
